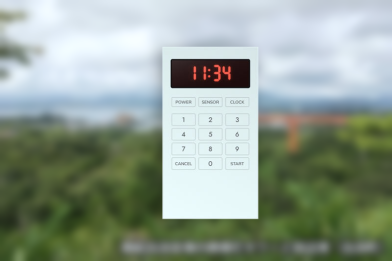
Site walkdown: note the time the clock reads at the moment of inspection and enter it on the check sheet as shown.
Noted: 11:34
